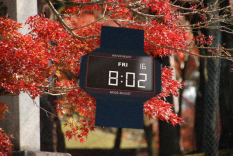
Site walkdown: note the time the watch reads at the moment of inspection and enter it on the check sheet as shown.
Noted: 8:02
